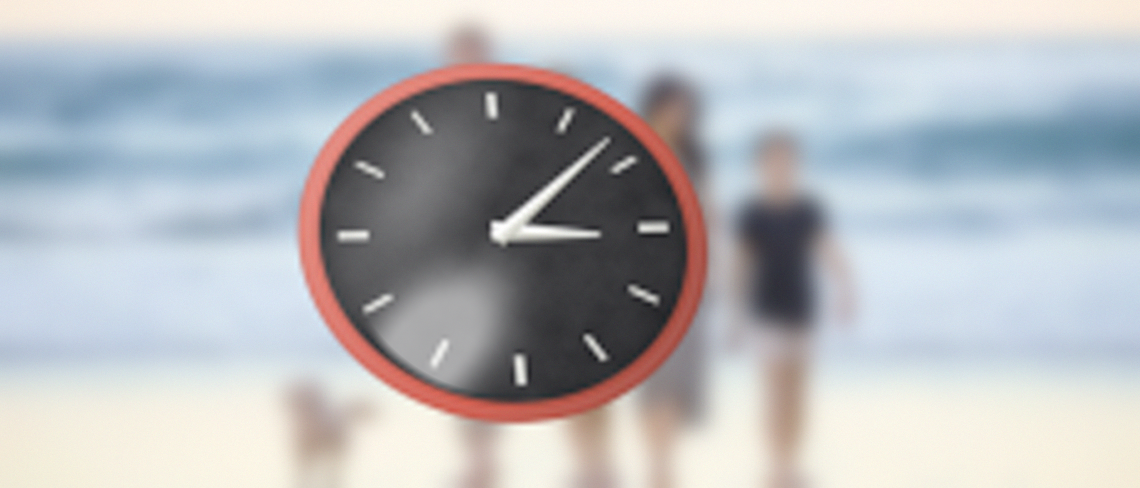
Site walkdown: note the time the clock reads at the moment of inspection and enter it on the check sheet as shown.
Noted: 3:08
